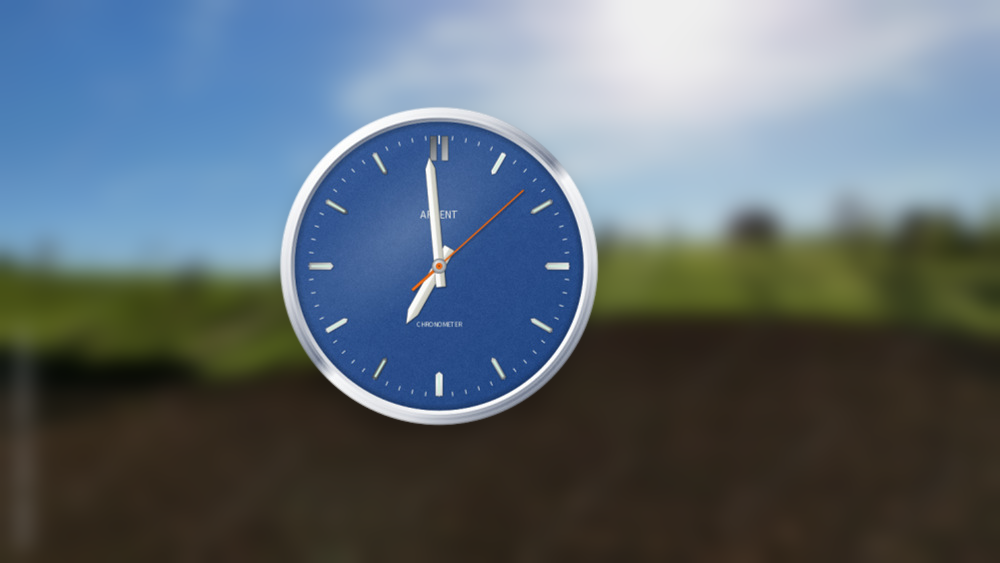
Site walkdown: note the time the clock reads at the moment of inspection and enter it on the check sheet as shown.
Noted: 6:59:08
